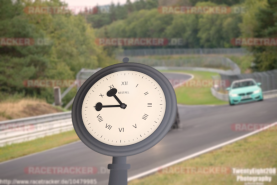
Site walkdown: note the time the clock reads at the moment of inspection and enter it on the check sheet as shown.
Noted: 10:45
